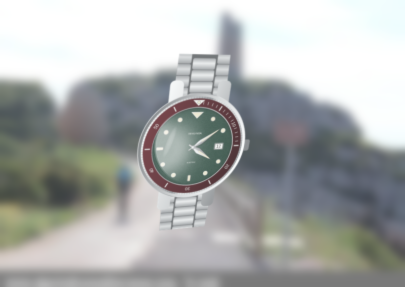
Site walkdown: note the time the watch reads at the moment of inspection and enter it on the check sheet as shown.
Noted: 4:09
